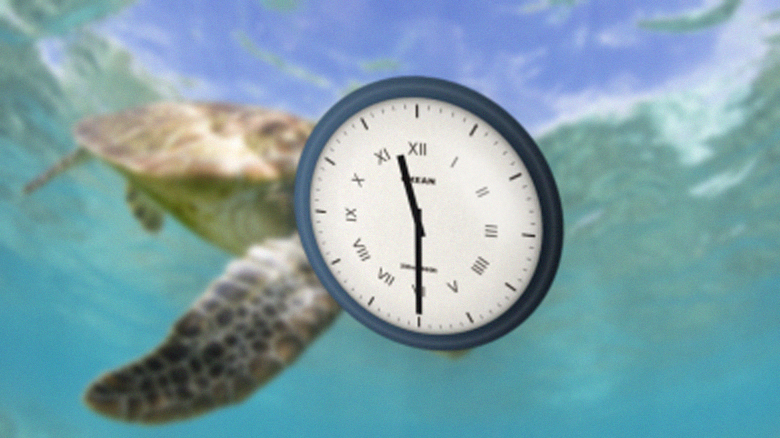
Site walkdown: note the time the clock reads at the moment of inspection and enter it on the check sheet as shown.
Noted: 11:30
